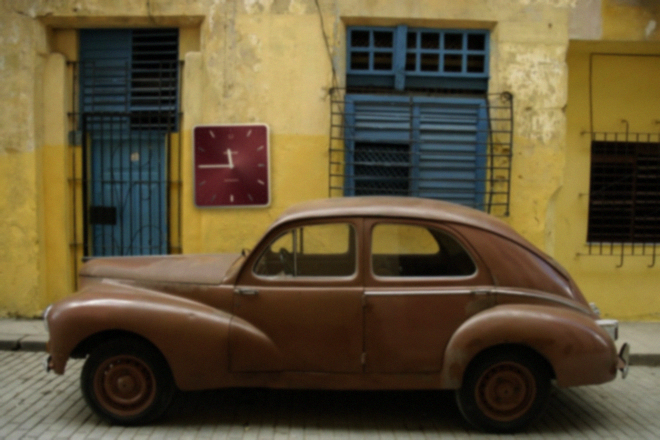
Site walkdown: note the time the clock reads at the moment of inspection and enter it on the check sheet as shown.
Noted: 11:45
